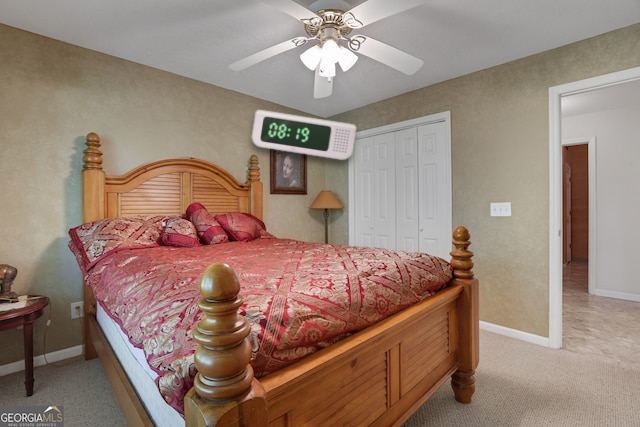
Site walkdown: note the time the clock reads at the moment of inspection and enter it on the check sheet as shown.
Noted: 8:19
